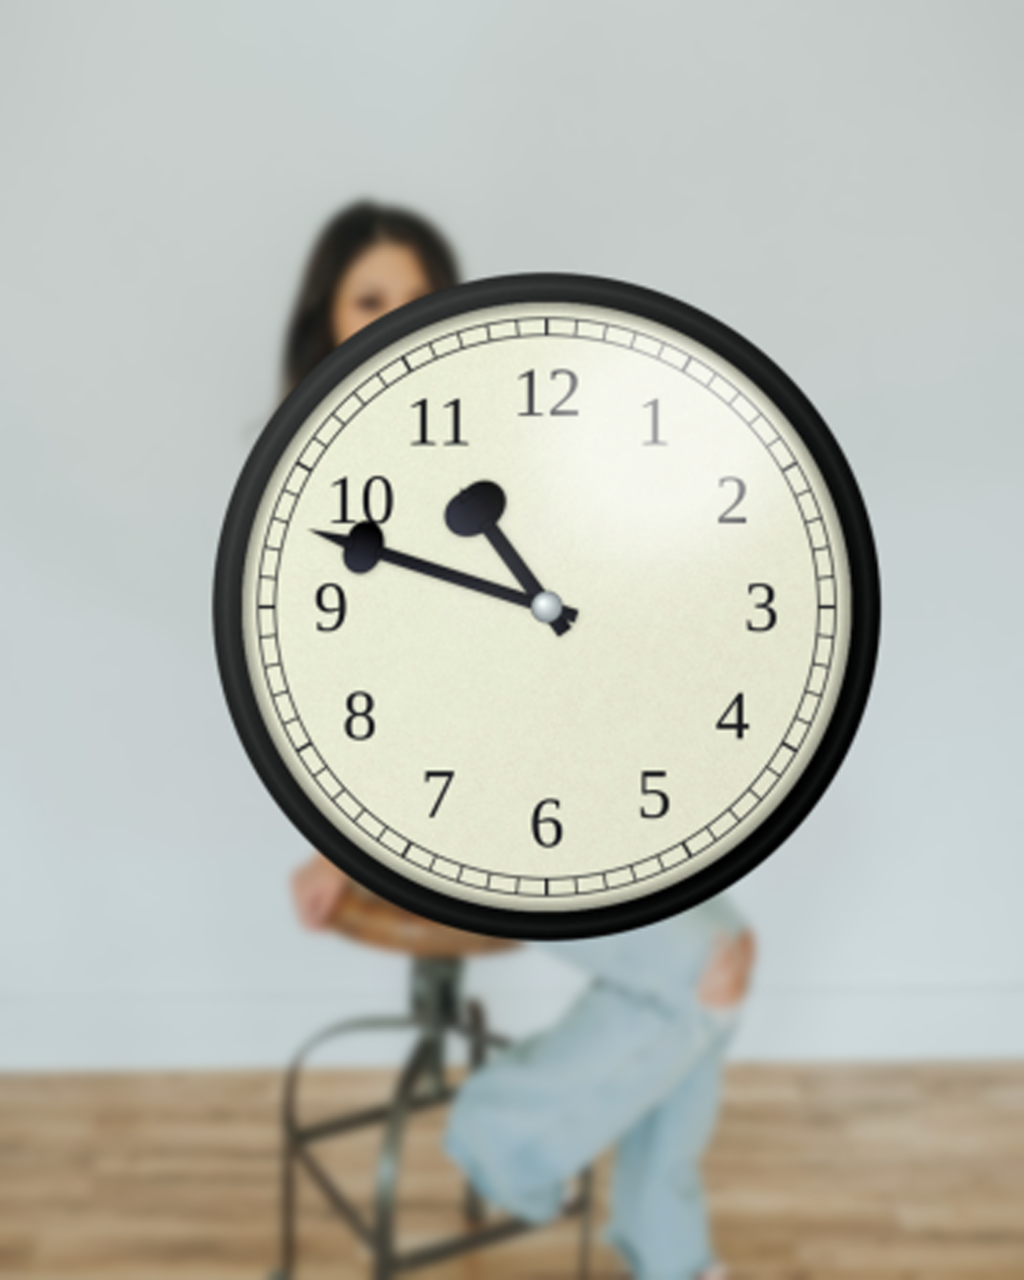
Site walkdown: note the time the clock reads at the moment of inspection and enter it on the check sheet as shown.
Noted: 10:48
